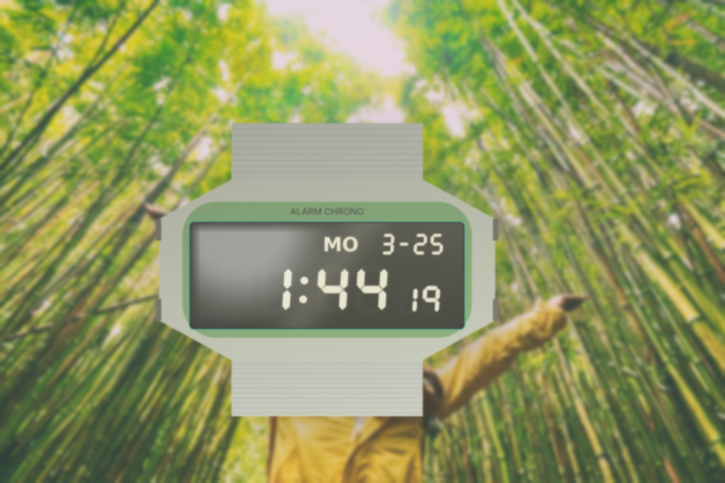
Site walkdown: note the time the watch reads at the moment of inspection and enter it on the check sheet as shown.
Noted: 1:44:19
